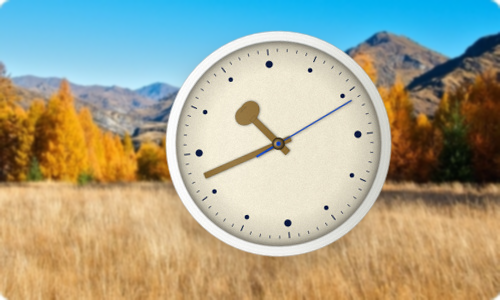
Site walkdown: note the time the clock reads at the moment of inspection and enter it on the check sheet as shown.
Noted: 10:42:11
